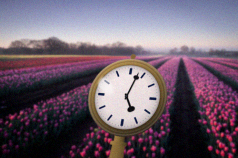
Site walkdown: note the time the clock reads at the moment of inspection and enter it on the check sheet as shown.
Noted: 5:03
